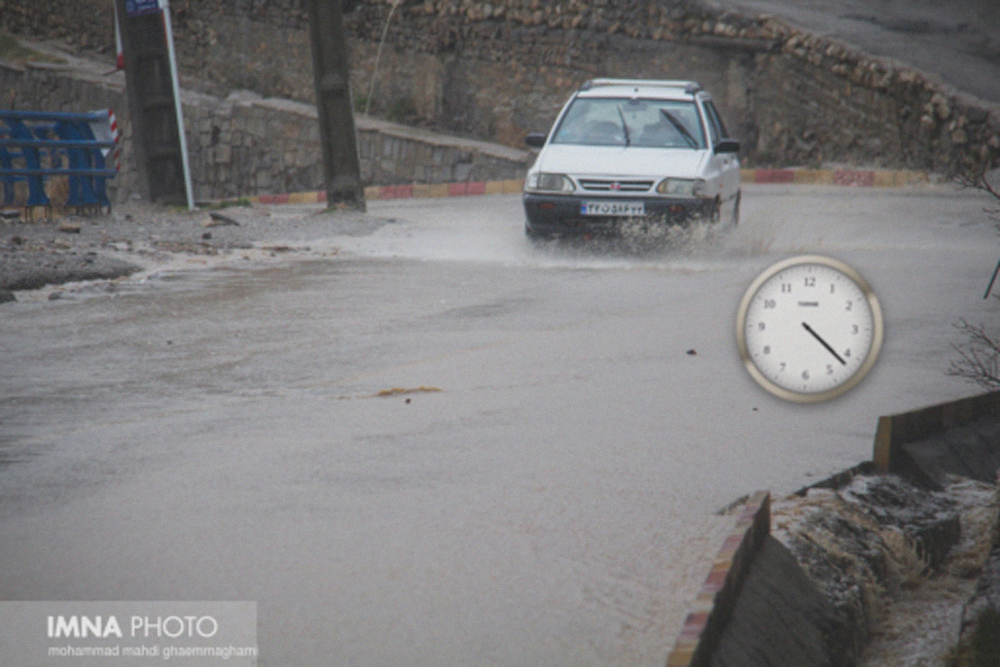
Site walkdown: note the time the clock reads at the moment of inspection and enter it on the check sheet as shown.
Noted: 4:22
